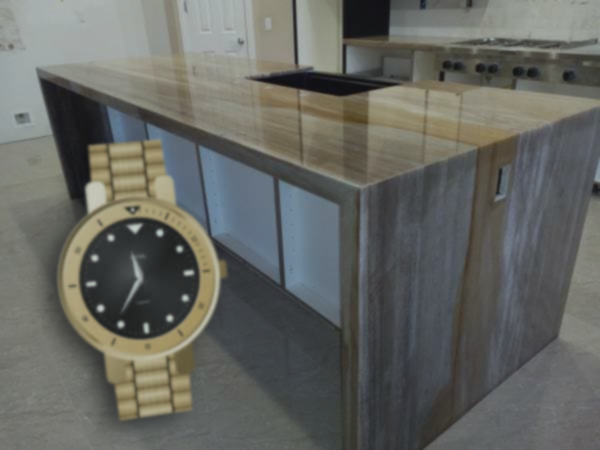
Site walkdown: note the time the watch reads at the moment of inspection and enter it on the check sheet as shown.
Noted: 11:36
